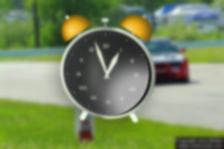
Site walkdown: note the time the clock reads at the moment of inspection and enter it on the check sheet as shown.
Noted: 12:57
